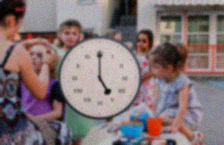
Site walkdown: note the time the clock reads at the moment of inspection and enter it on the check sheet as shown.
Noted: 5:00
